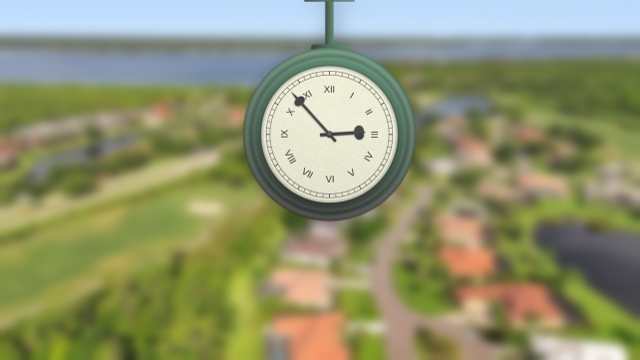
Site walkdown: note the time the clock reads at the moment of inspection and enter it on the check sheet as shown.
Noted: 2:53
